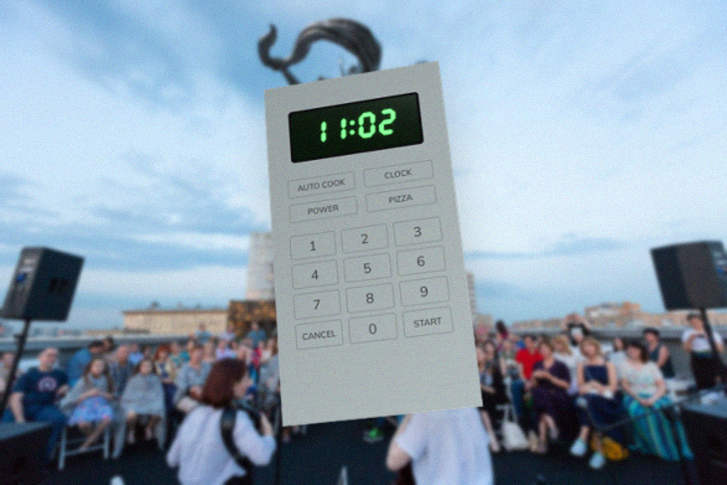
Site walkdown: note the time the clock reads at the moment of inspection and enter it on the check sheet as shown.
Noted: 11:02
